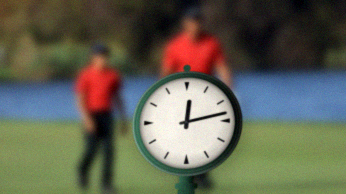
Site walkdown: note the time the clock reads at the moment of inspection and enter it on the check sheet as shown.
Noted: 12:13
